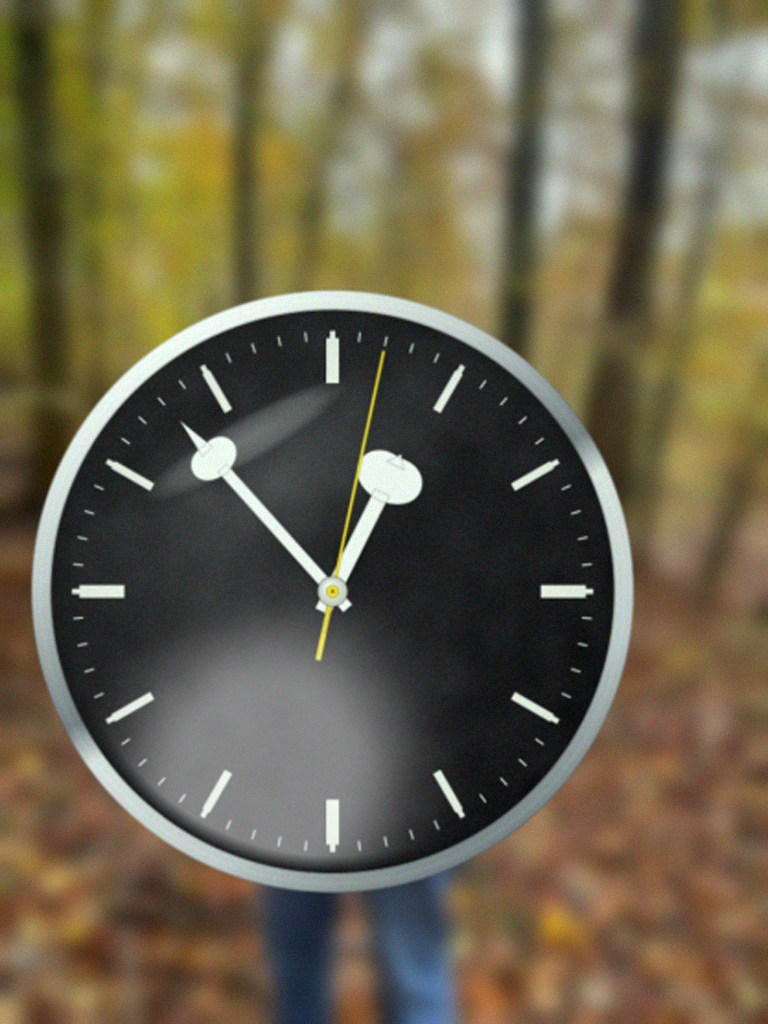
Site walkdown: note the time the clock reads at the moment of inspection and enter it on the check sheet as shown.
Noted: 12:53:02
